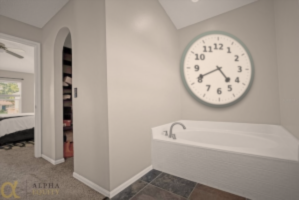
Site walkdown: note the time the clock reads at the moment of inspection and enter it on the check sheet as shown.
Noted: 4:41
